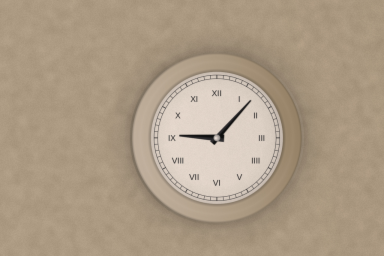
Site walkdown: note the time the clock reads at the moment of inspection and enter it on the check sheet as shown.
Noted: 9:07
